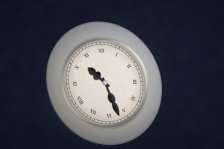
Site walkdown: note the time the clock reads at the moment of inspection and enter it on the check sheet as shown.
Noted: 10:27
